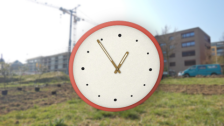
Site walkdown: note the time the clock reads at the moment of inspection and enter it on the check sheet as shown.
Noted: 12:54
